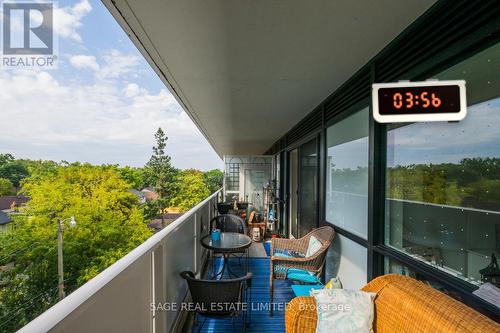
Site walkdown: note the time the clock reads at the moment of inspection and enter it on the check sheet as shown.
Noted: 3:56
